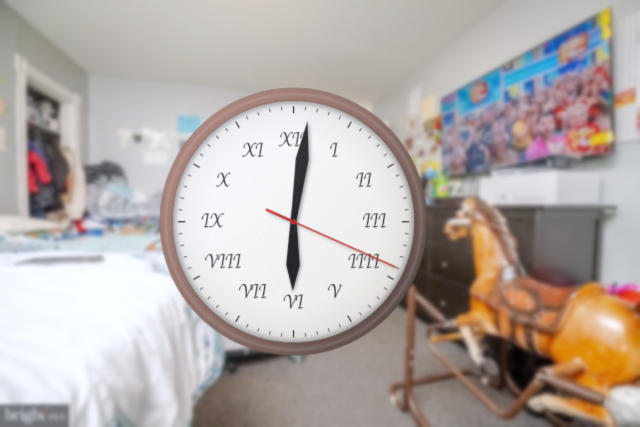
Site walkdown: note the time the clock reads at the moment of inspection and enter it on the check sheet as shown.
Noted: 6:01:19
